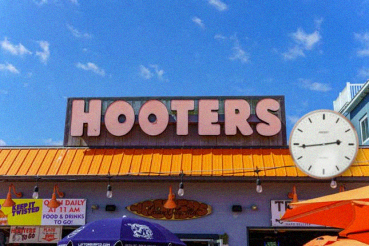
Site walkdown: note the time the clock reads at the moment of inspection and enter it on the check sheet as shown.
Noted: 2:44
